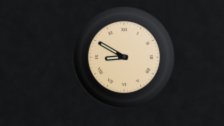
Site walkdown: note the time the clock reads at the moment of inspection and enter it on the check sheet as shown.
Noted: 8:50
